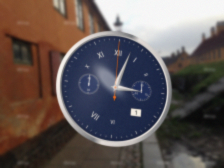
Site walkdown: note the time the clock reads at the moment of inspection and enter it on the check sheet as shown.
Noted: 3:03
